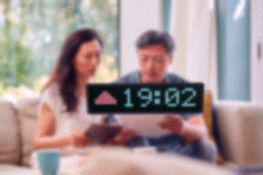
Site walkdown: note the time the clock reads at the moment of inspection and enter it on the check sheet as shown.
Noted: 19:02
